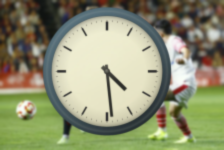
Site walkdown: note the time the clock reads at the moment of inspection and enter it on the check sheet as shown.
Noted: 4:29
